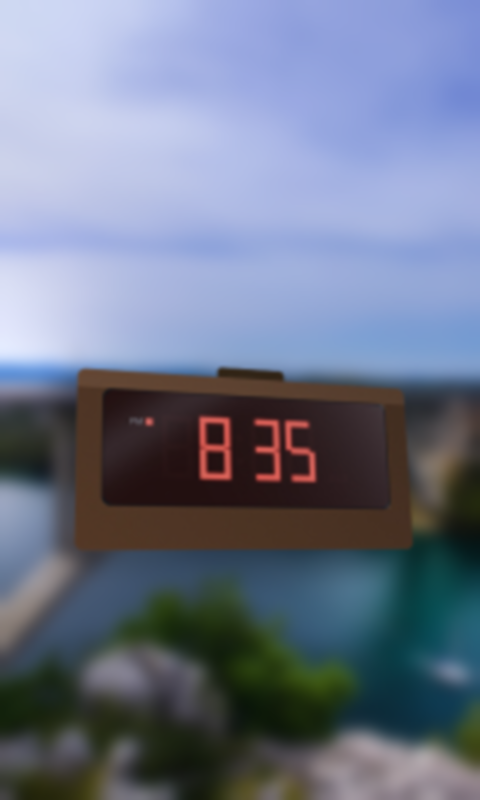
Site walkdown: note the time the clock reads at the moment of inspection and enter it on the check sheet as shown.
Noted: 8:35
